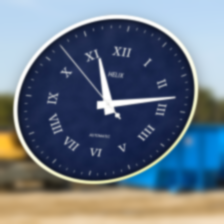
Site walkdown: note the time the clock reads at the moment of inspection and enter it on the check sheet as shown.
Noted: 11:12:52
